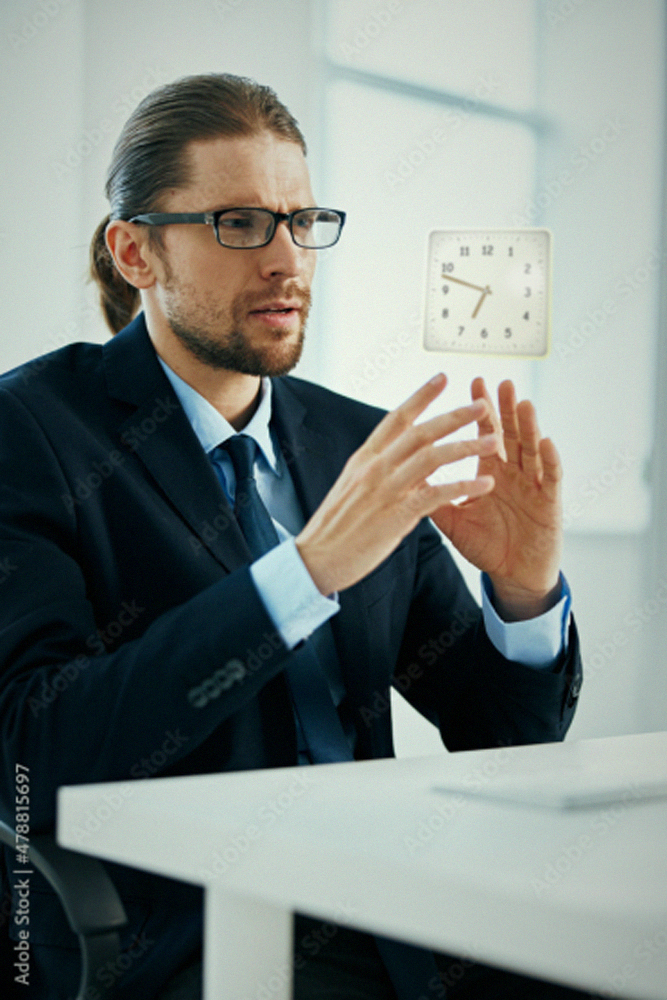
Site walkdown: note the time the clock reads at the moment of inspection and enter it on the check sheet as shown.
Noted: 6:48
